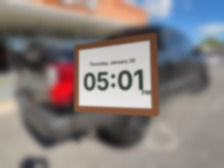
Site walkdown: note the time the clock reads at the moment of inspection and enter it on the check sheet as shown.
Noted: 5:01
